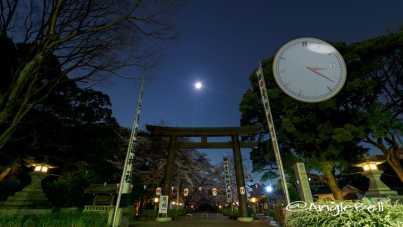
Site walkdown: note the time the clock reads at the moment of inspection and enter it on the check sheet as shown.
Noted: 3:22
